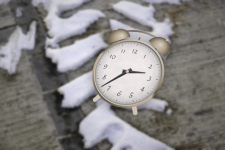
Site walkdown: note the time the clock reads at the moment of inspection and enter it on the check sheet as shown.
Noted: 2:37
